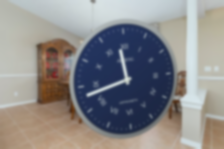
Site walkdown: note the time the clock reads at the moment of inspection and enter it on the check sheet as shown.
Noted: 11:43
